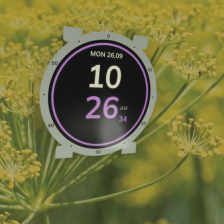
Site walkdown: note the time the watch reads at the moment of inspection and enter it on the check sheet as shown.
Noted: 10:26:34
